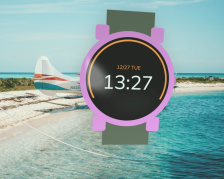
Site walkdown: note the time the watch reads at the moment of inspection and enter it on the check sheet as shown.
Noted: 13:27
